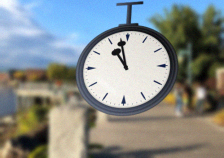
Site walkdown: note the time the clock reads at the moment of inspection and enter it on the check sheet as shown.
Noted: 10:58
